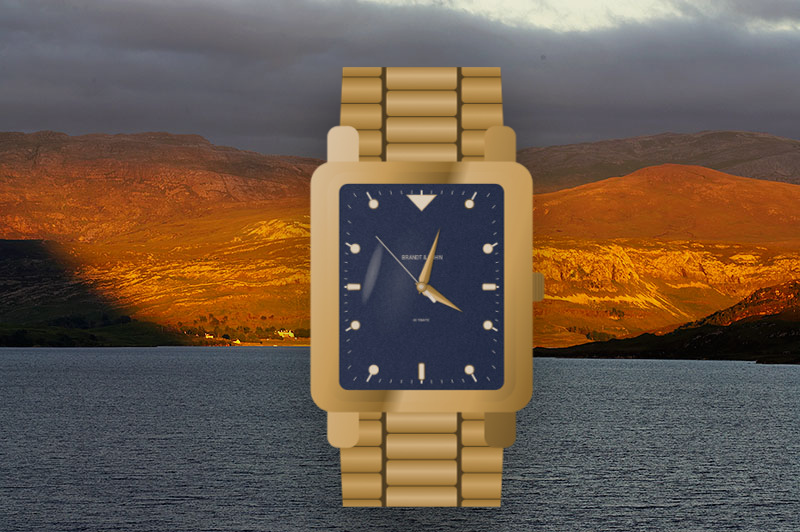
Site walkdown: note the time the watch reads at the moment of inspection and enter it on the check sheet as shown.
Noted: 4:02:53
